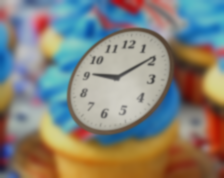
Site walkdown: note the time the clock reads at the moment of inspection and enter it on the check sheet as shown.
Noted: 9:09
